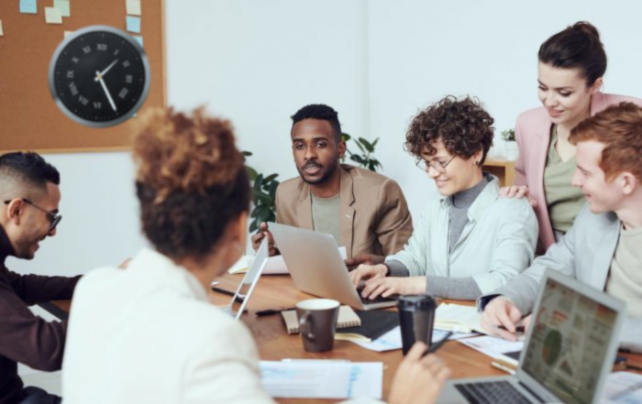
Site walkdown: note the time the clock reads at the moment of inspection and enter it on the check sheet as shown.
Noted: 1:25
